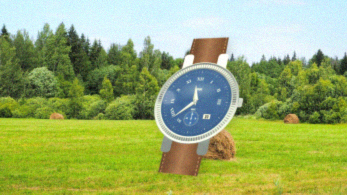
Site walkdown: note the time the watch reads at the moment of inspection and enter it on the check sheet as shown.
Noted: 11:38
